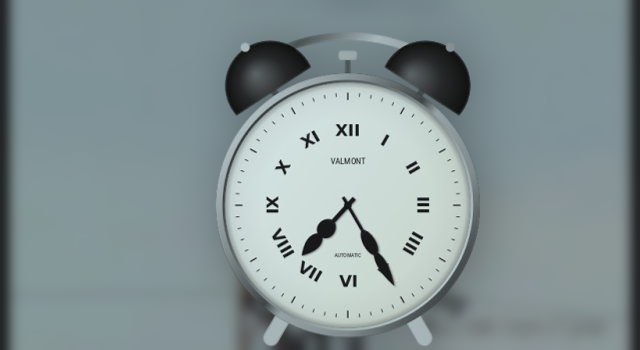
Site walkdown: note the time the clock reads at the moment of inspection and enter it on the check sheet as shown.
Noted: 7:25
